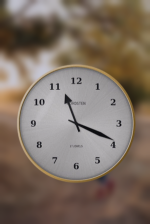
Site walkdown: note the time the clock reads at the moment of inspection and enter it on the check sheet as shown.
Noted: 11:19
